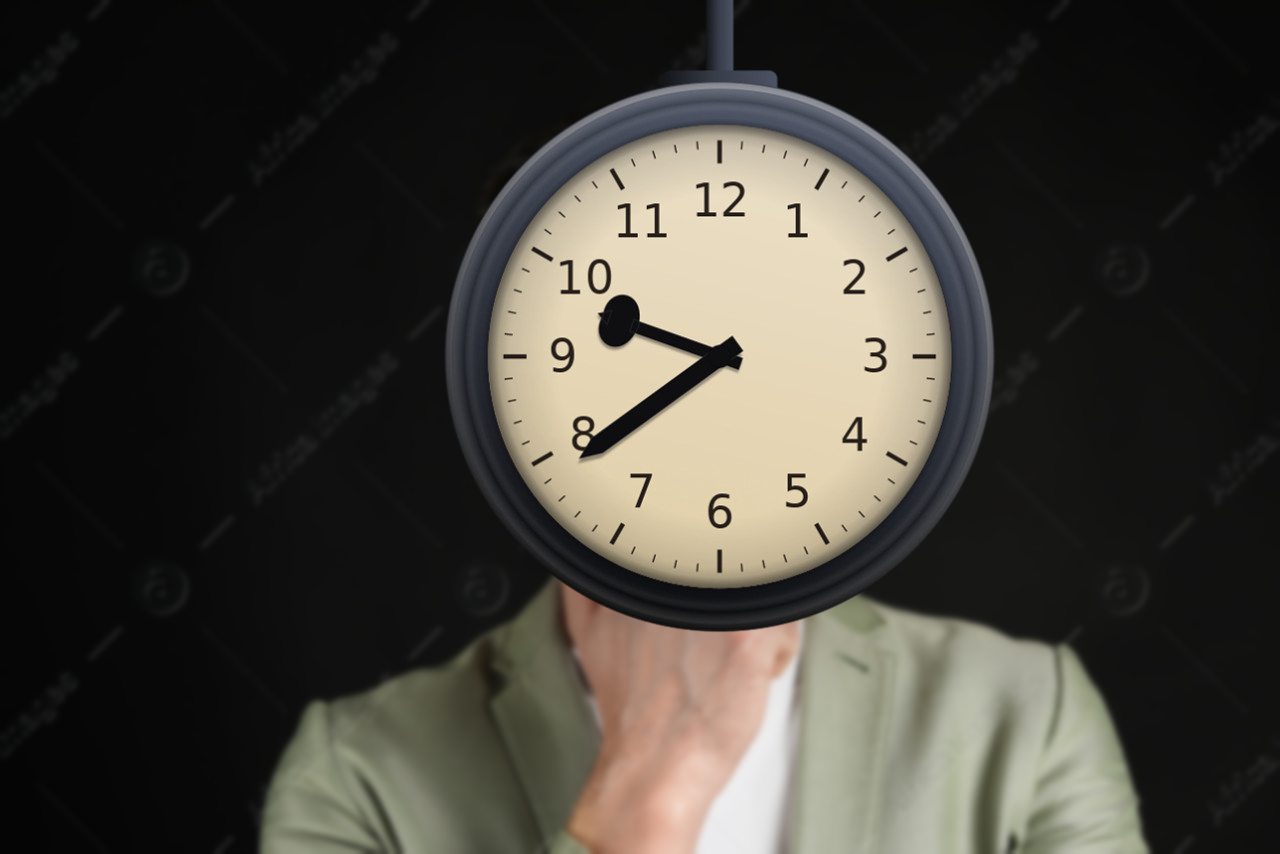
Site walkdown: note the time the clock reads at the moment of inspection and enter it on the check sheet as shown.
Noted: 9:39
